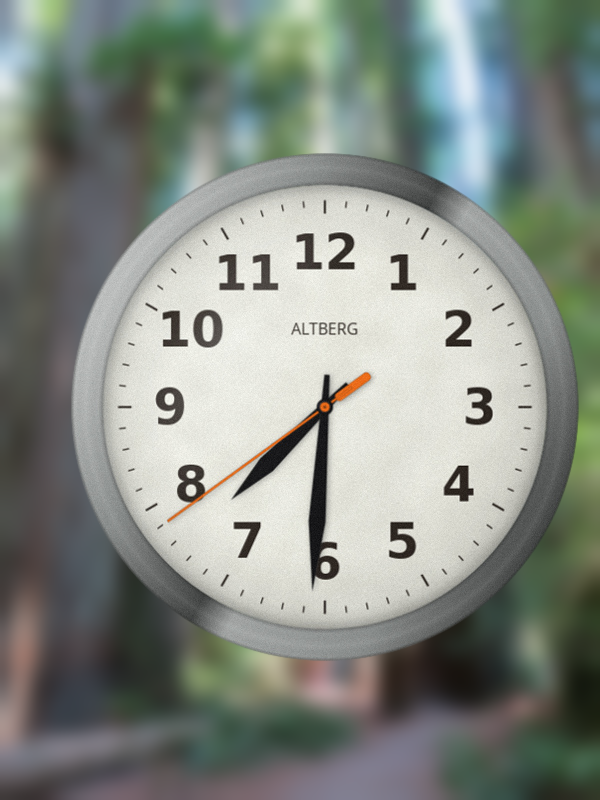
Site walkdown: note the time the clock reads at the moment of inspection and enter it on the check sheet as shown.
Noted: 7:30:39
